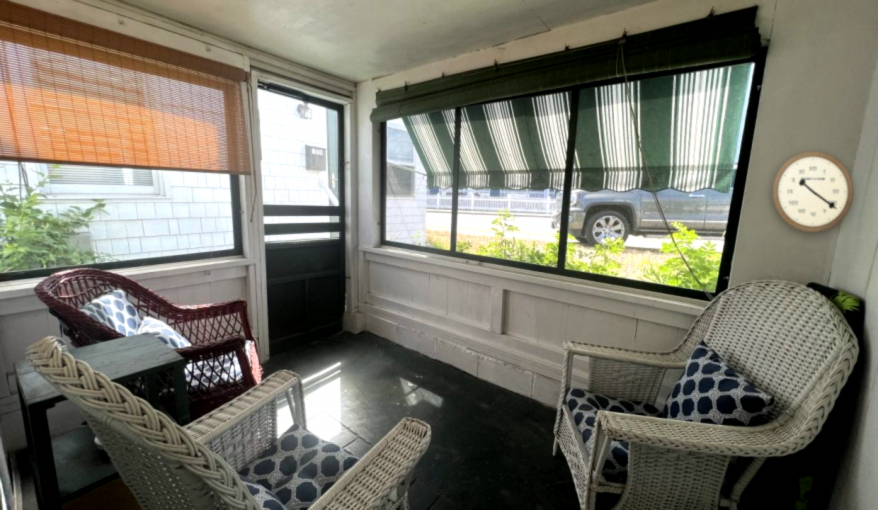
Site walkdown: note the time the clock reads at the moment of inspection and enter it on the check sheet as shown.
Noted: 10:21
